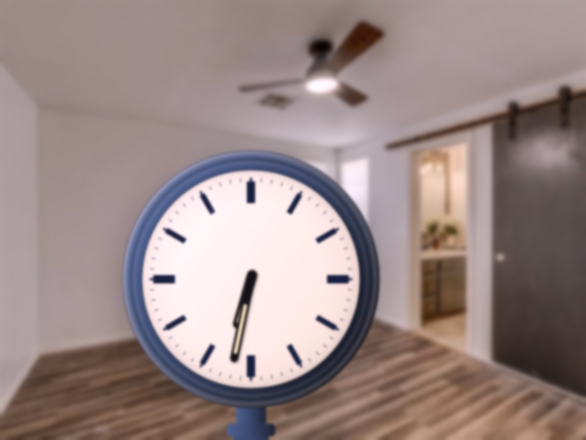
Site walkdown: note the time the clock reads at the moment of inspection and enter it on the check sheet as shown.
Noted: 6:32
